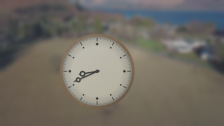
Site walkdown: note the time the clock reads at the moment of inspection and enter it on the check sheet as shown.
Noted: 8:41
